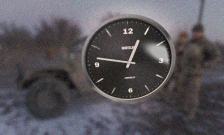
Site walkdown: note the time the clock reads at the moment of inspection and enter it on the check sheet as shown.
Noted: 12:47
